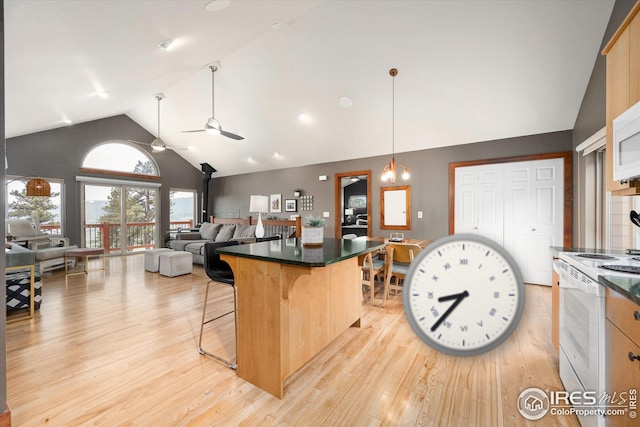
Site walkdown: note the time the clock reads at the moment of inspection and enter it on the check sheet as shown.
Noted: 8:37
